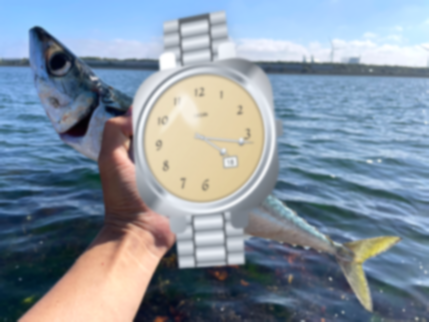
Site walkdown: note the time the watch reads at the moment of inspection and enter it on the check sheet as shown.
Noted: 4:17
